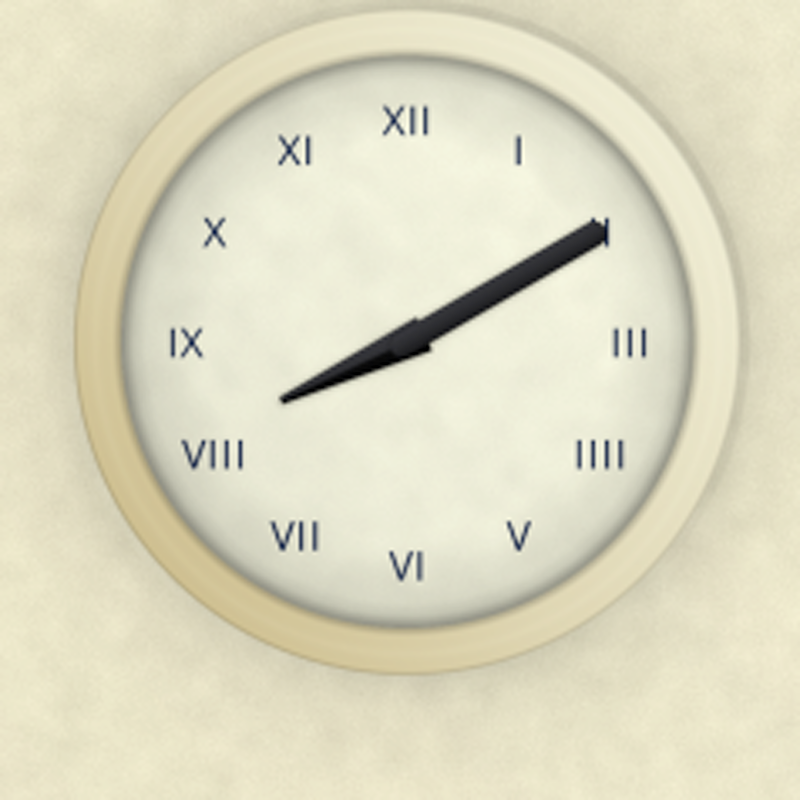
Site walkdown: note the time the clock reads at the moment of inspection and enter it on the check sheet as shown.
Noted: 8:10
